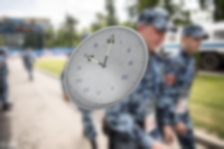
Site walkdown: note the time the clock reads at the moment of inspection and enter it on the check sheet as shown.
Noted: 10:01
